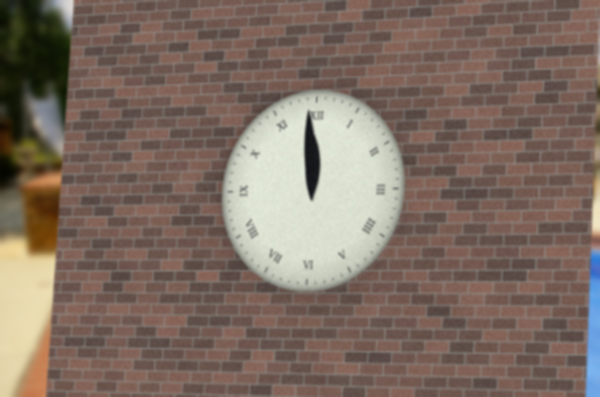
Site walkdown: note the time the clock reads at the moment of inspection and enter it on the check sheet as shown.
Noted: 11:59
